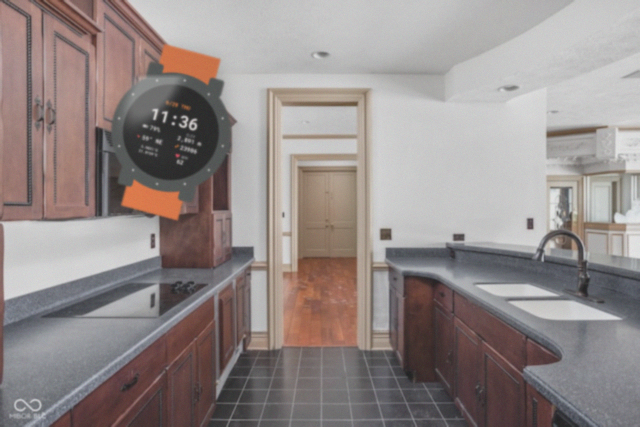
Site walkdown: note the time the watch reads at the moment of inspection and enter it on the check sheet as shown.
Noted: 11:36
